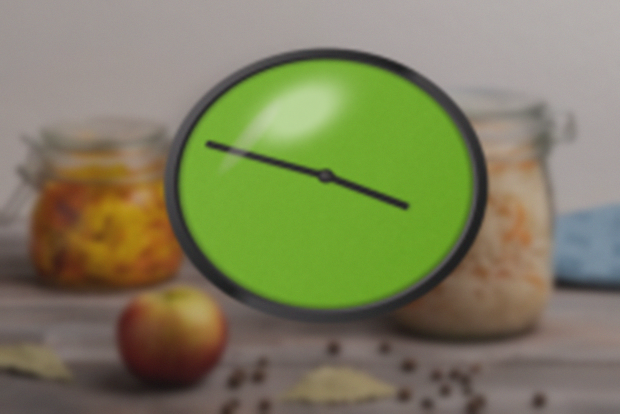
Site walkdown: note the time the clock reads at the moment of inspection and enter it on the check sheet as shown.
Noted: 3:48
